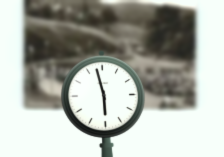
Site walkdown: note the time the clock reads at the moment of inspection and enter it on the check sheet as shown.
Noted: 5:58
